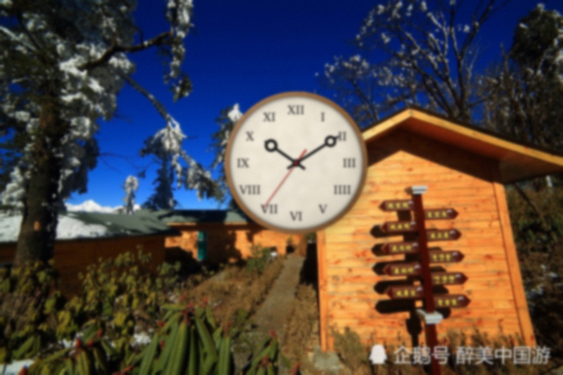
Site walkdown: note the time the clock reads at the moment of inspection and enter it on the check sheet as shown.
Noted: 10:09:36
